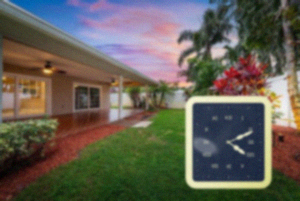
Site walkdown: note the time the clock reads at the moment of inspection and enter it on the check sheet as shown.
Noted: 4:11
